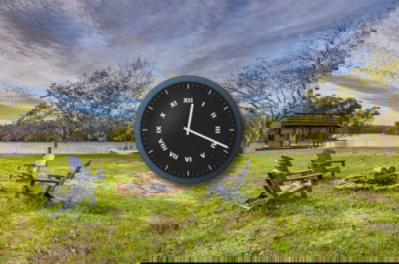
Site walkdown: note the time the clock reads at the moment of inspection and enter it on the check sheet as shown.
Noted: 12:19
